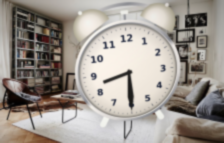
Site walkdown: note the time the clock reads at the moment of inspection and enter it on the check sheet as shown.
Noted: 8:30
